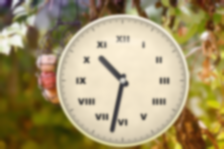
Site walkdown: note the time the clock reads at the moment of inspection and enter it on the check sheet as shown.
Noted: 10:32
